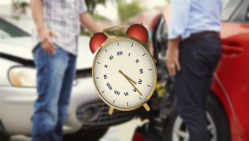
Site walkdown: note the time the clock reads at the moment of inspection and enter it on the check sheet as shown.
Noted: 4:24
